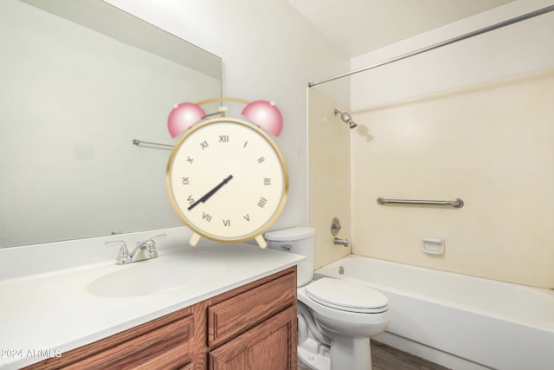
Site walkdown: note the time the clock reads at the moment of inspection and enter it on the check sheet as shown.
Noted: 7:39
